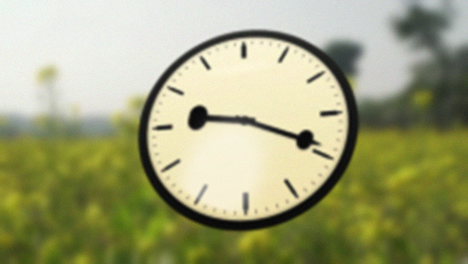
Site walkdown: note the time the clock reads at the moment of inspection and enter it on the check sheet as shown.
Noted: 9:19
